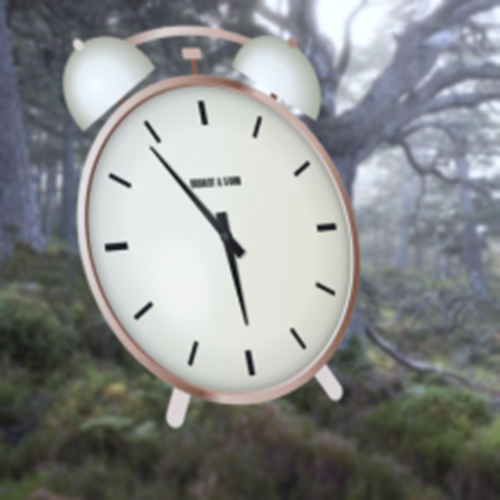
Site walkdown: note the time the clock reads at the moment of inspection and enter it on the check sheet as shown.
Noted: 5:54
